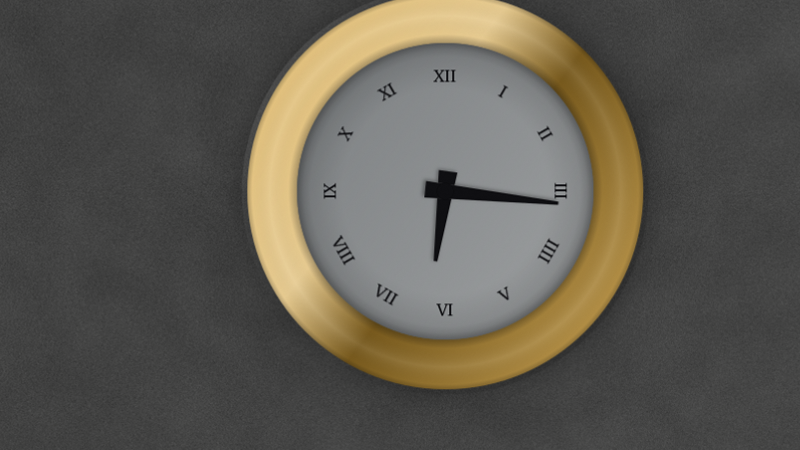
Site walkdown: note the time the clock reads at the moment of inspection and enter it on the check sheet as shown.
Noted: 6:16
